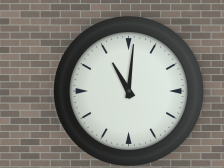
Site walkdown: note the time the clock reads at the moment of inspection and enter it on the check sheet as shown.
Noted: 11:01
